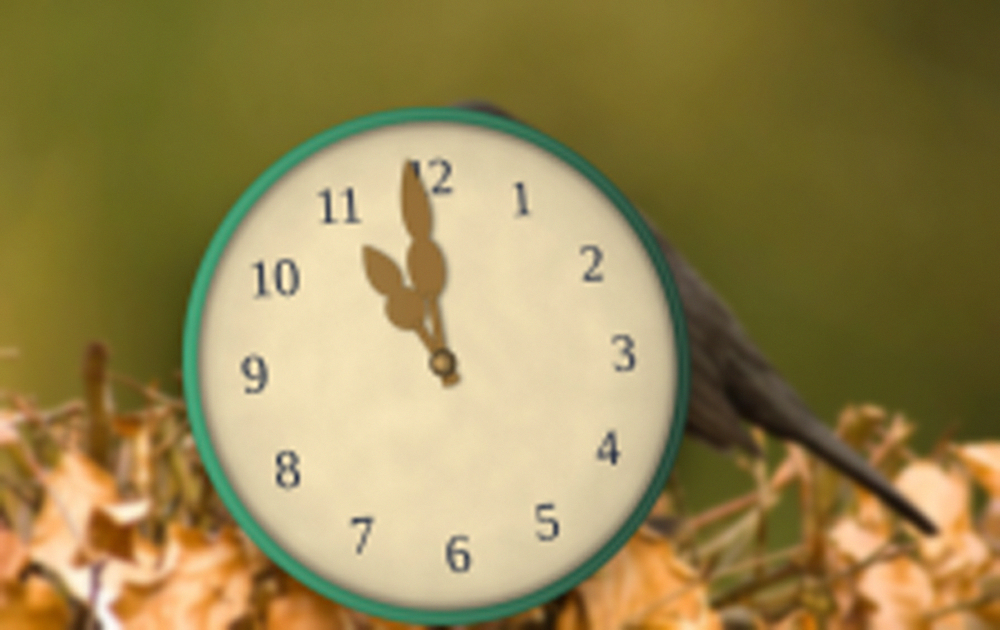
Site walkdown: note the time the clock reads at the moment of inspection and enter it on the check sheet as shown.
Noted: 10:59
